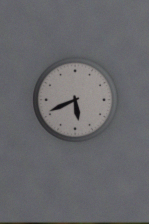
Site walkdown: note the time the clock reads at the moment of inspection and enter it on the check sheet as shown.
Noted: 5:41
